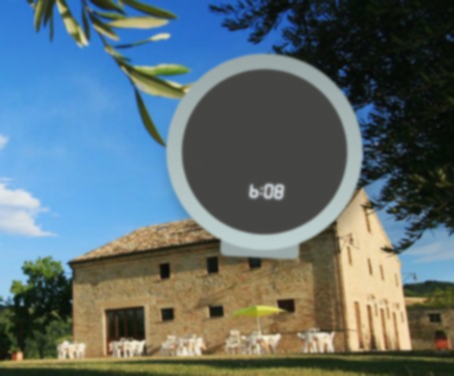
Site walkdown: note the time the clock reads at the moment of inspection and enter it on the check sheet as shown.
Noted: 6:08
